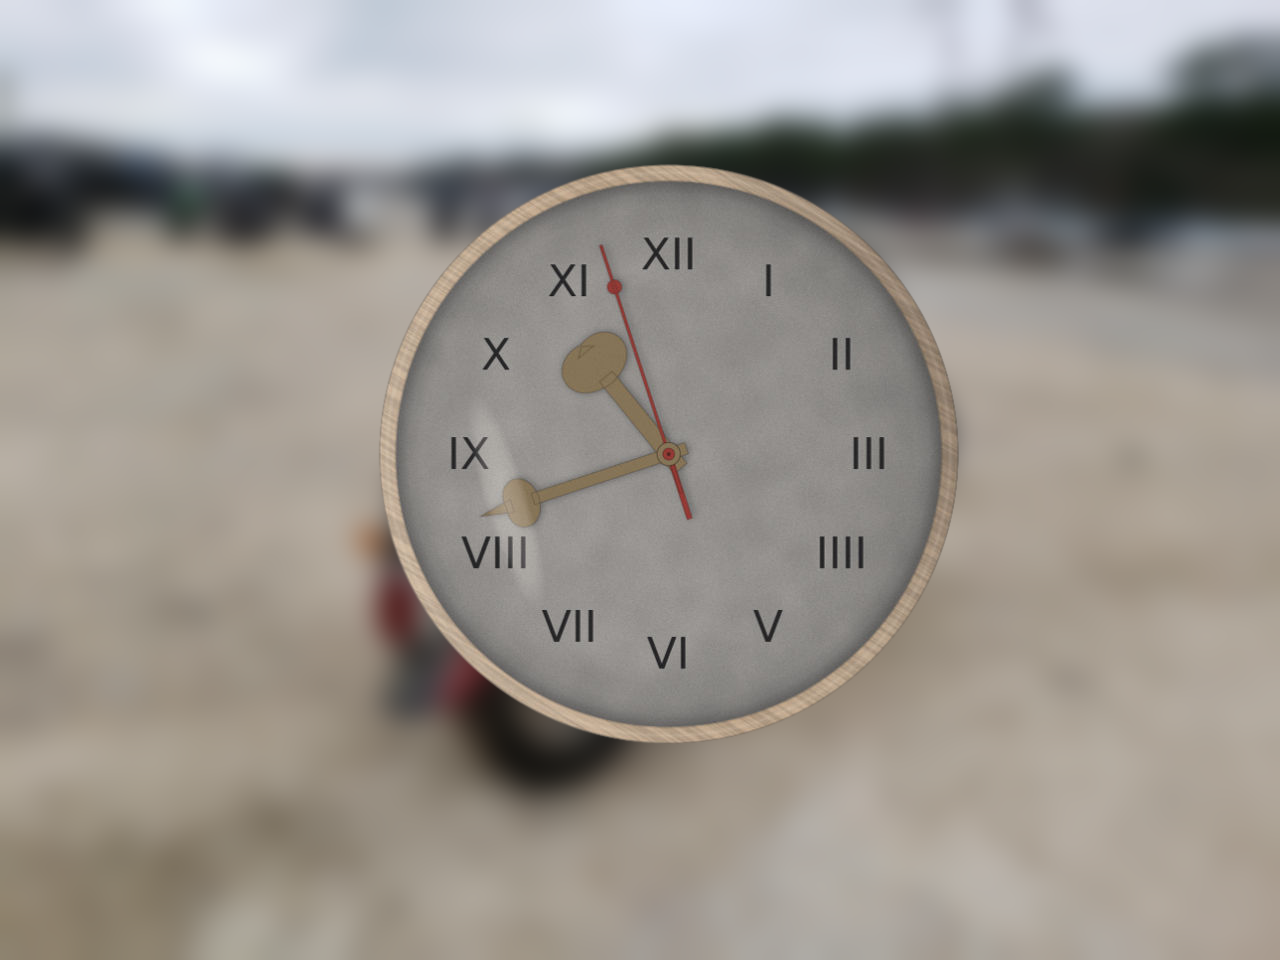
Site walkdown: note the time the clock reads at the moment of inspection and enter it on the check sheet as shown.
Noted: 10:41:57
